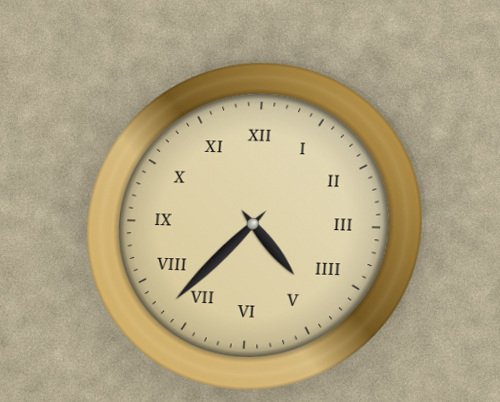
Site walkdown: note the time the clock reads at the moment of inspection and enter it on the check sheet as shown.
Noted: 4:37
